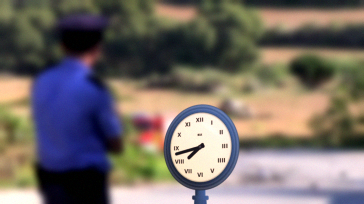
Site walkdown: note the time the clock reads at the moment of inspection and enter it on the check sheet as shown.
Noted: 7:43
